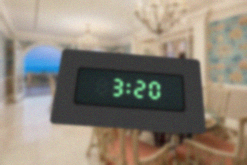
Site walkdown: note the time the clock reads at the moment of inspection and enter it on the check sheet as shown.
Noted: 3:20
